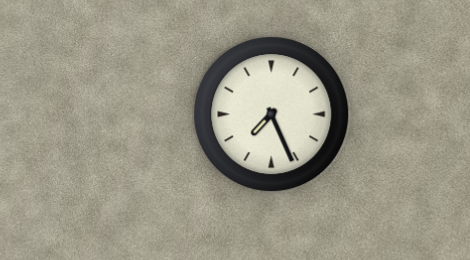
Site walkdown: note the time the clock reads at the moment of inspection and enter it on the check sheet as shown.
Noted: 7:26
